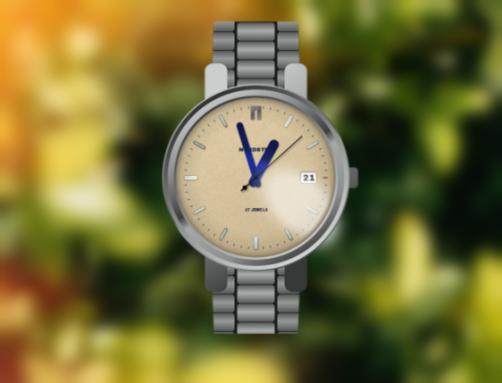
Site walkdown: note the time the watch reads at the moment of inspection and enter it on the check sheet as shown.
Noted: 12:57:08
